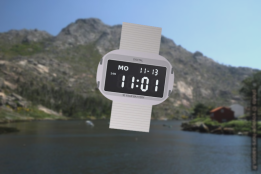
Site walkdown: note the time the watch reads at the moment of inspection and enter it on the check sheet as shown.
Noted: 11:01
